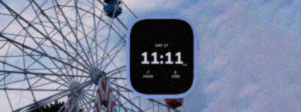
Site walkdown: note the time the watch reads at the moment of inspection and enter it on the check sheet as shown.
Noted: 11:11
